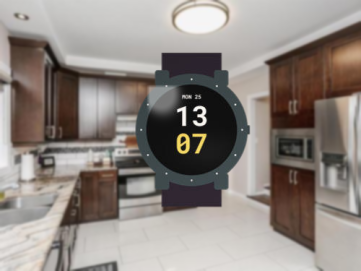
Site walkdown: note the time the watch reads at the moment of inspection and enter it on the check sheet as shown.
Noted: 13:07
